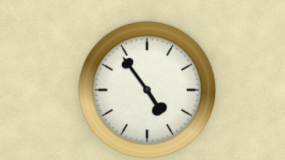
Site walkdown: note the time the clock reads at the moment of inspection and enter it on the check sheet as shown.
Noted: 4:54
